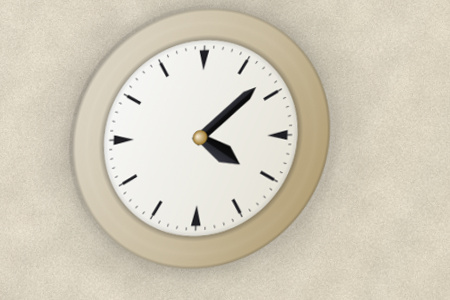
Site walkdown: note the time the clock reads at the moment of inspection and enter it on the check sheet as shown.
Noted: 4:08
